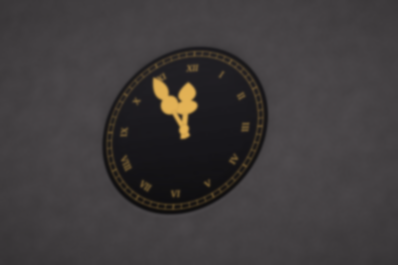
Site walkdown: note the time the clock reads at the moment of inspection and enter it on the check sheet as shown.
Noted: 11:54
